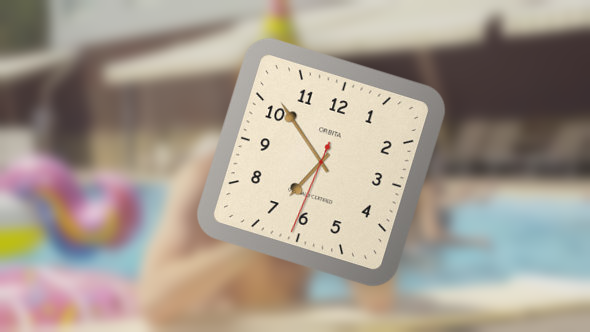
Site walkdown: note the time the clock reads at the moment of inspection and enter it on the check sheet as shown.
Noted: 6:51:31
